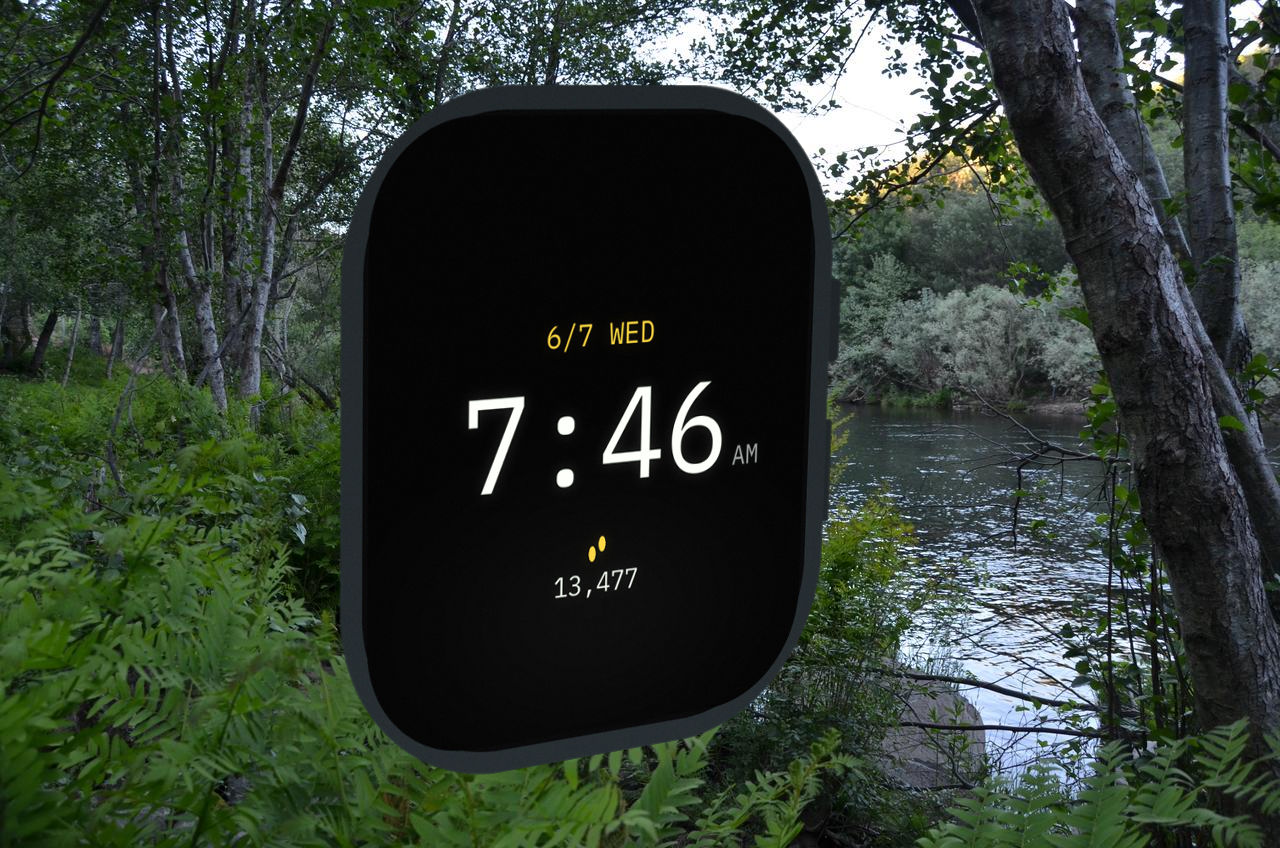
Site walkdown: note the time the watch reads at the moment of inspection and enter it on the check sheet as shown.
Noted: 7:46
